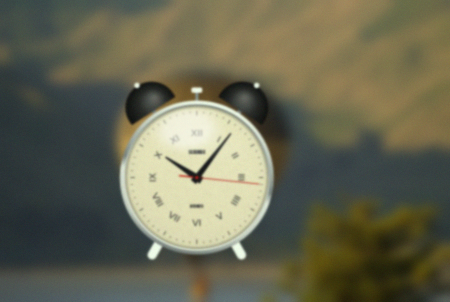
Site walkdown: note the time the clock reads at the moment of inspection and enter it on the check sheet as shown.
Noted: 10:06:16
